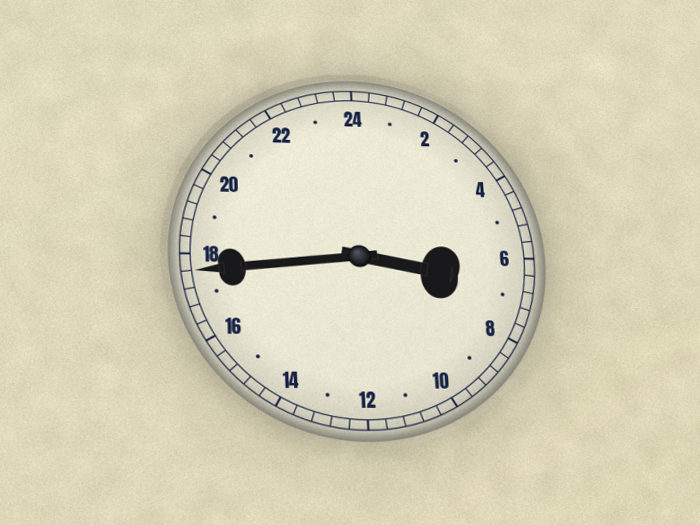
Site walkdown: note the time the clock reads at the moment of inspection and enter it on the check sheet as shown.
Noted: 6:44
